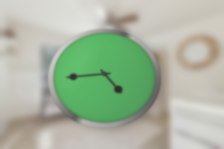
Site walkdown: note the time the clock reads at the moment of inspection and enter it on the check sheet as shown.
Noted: 4:44
